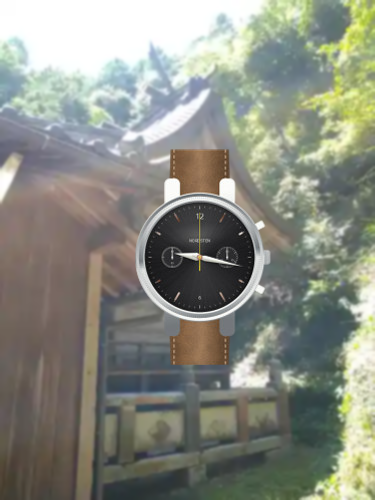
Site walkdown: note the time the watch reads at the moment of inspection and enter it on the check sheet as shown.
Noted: 9:17
